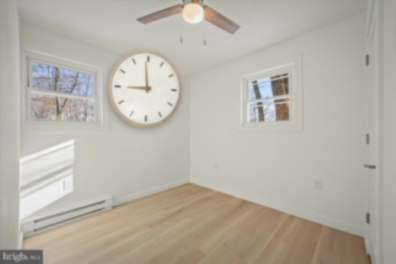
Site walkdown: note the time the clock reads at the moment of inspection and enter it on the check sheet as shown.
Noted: 8:59
